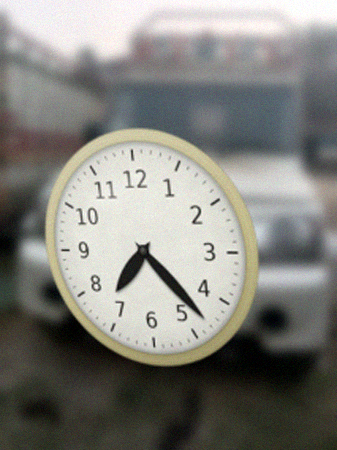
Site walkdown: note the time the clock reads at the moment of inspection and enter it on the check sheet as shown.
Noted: 7:23
